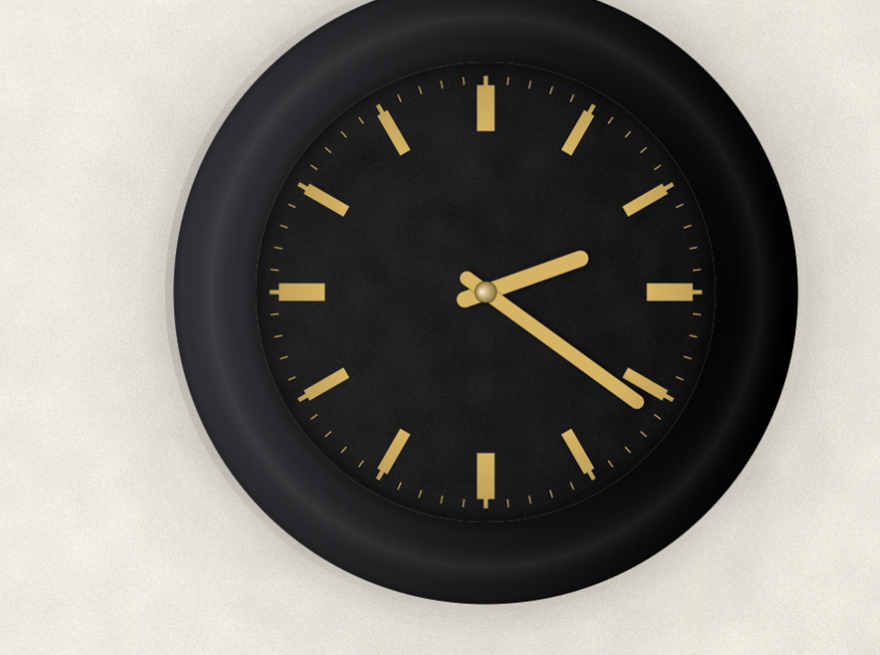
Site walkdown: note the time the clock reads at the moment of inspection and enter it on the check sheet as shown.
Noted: 2:21
